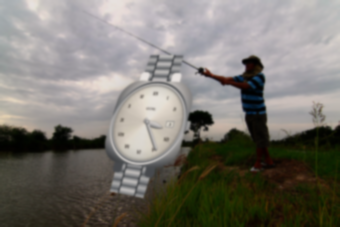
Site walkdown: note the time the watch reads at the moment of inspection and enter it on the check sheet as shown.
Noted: 3:24
